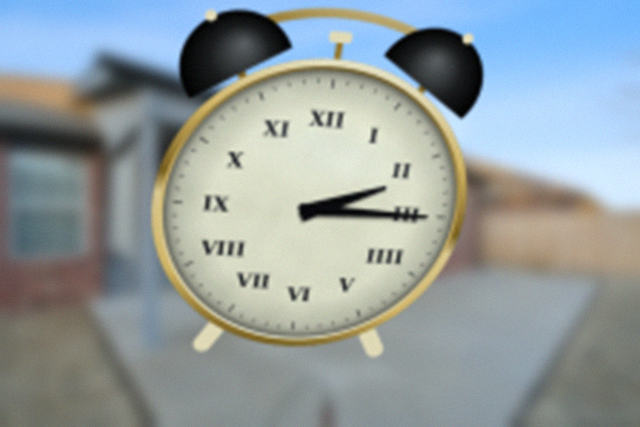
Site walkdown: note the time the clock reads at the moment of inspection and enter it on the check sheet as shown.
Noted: 2:15
